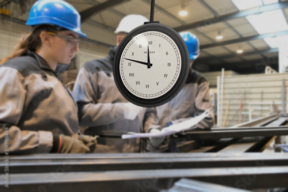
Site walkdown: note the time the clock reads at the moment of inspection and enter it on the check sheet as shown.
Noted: 11:47
